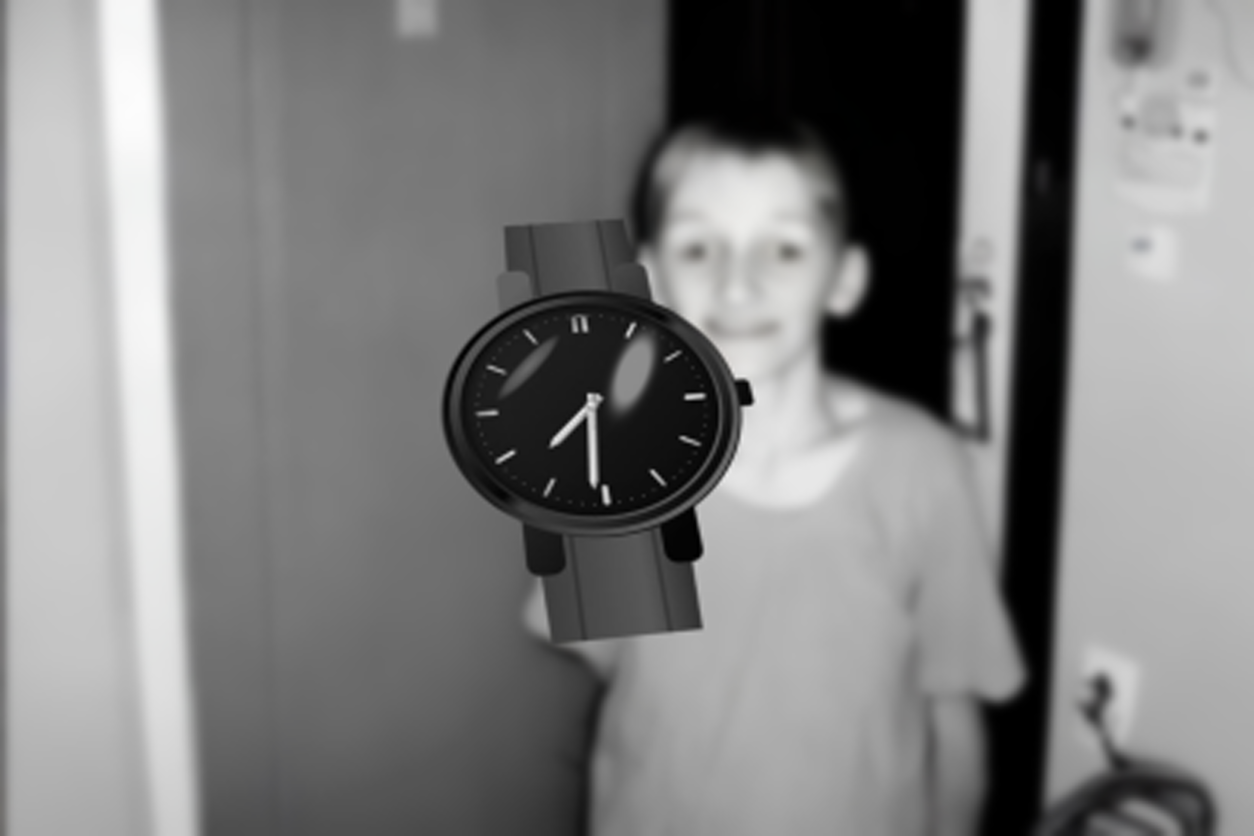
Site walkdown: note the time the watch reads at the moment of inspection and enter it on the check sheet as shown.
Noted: 7:31
